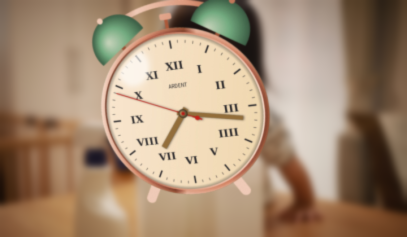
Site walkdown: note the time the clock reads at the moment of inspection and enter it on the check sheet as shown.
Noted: 7:16:49
